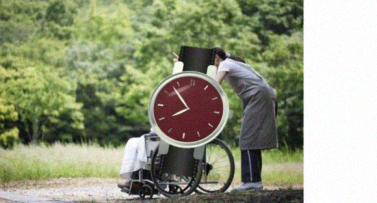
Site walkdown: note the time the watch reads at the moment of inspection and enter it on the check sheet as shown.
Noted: 7:53
